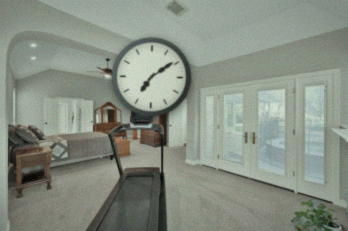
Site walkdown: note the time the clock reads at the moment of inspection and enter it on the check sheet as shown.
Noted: 7:09
